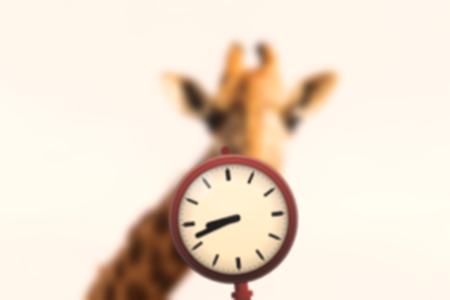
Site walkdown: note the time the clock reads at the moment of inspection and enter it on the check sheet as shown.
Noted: 8:42
